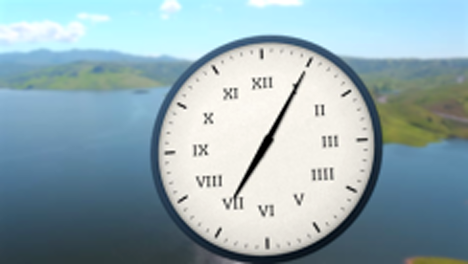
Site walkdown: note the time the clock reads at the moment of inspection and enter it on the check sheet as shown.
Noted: 7:05
